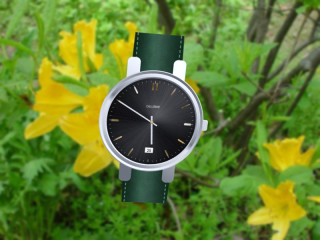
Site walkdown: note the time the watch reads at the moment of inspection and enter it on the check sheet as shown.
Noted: 5:50
